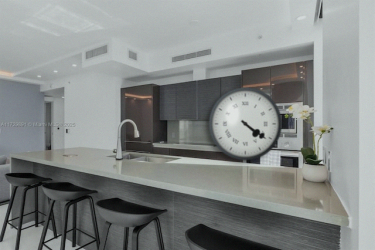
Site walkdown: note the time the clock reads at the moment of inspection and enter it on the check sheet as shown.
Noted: 4:21
